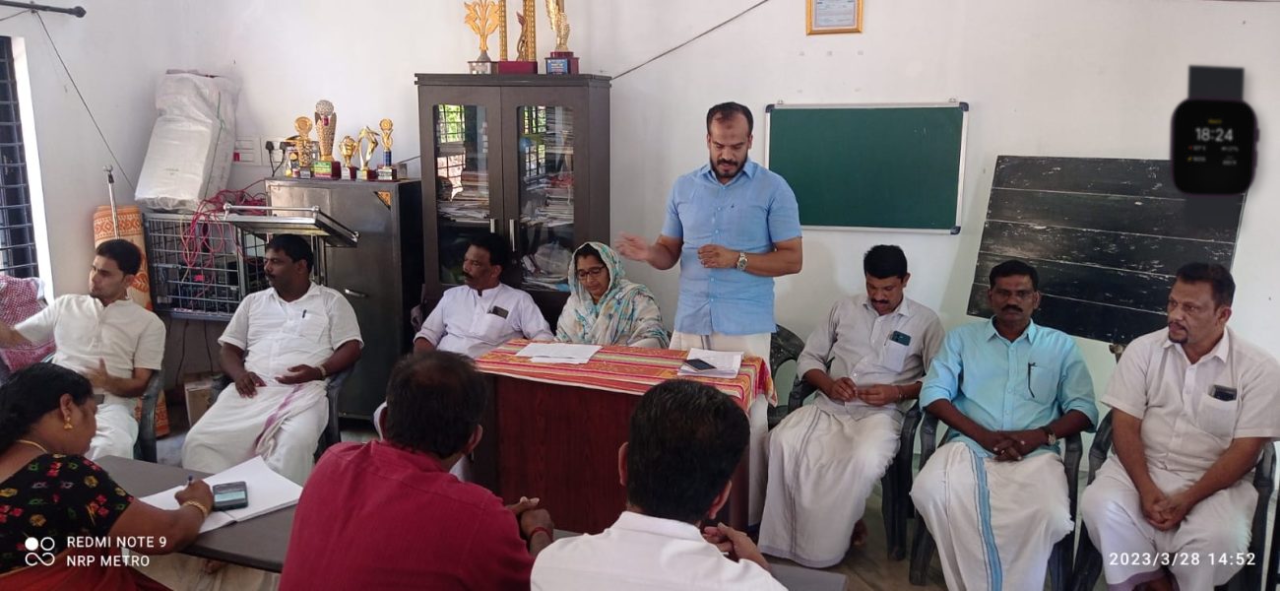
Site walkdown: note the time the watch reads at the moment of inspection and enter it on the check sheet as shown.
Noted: 18:24
